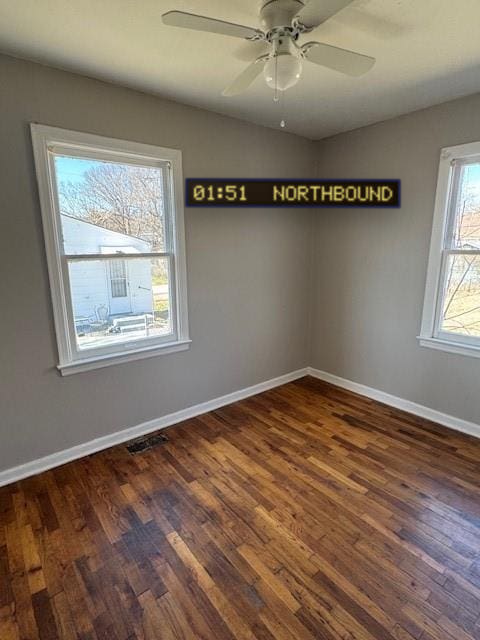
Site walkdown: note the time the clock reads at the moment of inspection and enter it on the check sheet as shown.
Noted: 1:51
